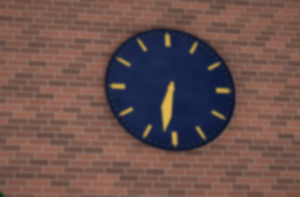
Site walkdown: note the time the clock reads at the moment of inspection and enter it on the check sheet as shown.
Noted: 6:32
